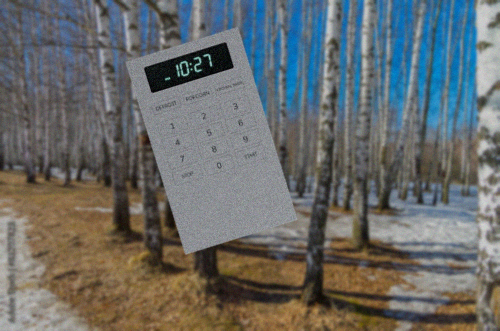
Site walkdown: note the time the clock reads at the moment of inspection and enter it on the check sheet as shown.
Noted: 10:27
